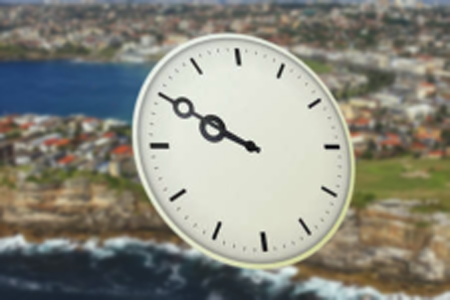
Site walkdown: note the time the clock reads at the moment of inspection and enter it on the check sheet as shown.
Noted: 9:50
